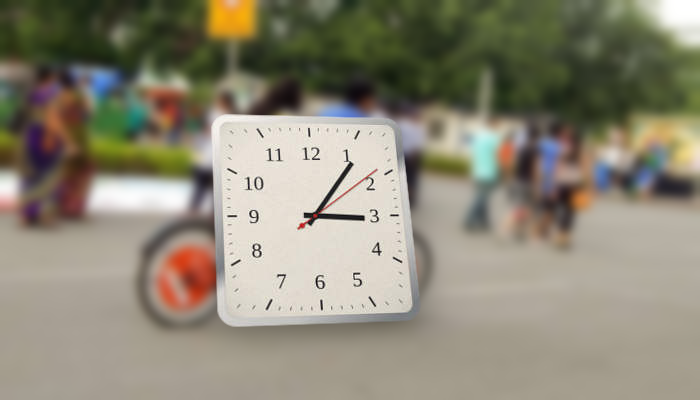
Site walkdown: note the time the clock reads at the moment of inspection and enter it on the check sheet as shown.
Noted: 3:06:09
